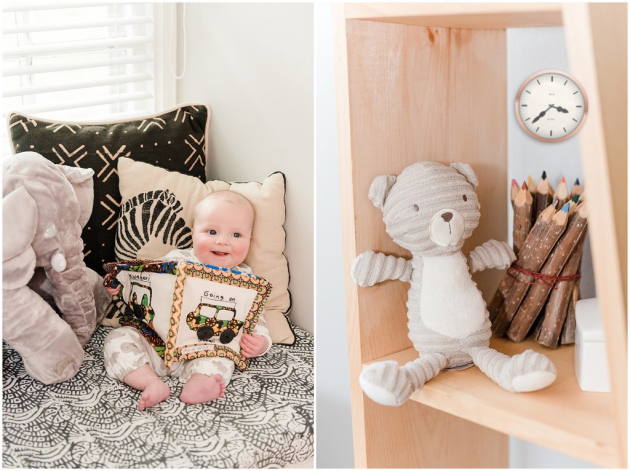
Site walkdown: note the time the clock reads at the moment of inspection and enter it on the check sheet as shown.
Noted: 3:38
